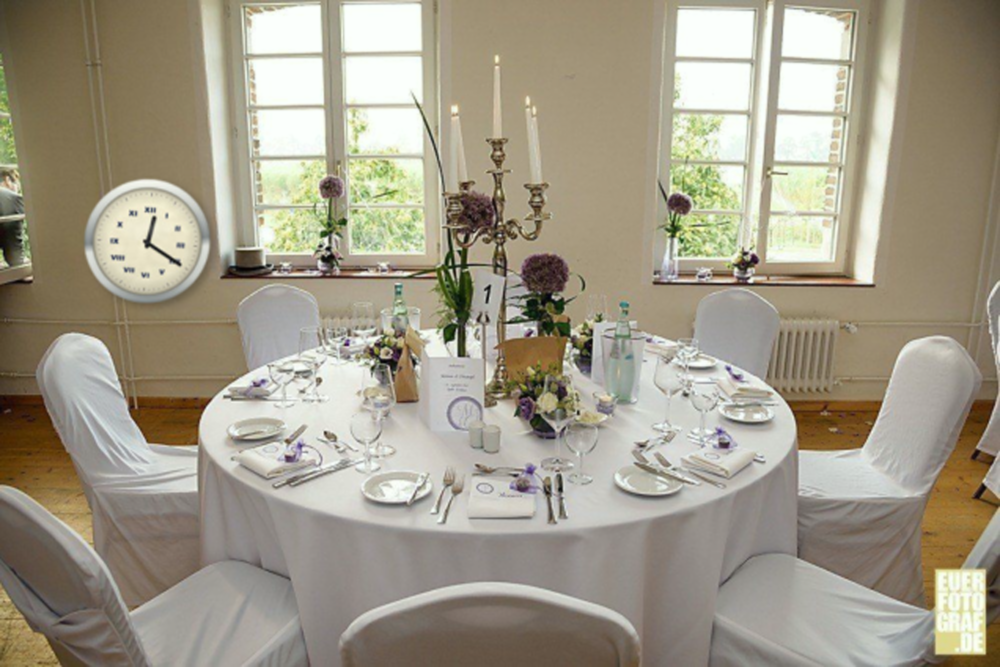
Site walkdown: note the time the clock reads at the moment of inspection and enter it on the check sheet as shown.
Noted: 12:20
